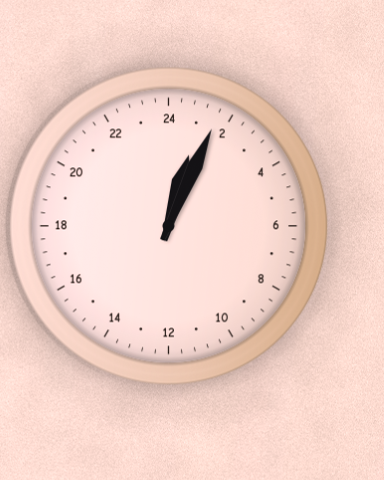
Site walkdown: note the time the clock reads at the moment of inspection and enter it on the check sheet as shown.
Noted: 1:04
